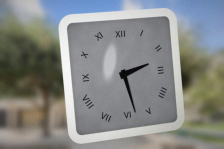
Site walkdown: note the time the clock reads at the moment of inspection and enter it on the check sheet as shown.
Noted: 2:28
